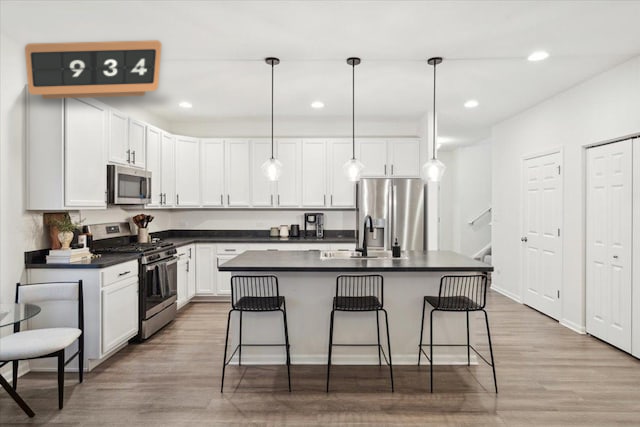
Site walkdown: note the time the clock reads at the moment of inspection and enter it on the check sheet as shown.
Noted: 9:34
